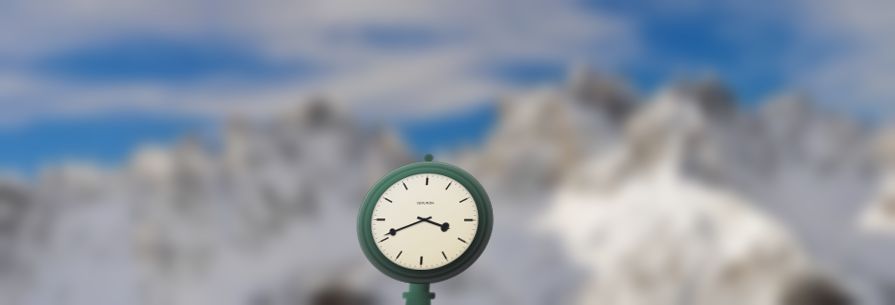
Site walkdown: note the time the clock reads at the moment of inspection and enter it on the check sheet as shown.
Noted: 3:41
